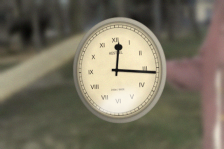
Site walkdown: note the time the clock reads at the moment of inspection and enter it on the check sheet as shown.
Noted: 12:16
